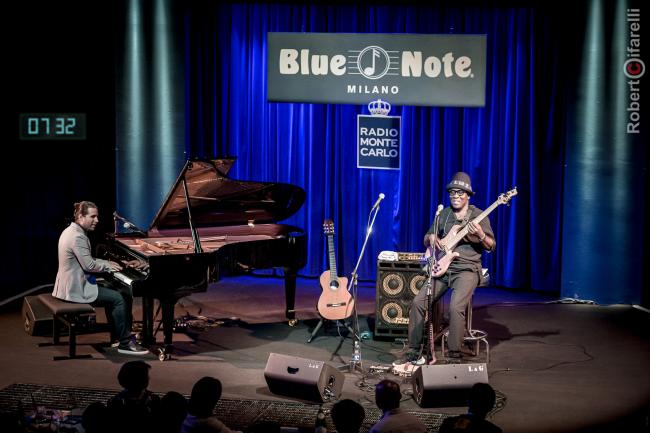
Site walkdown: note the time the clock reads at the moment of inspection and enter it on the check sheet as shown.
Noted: 7:32
